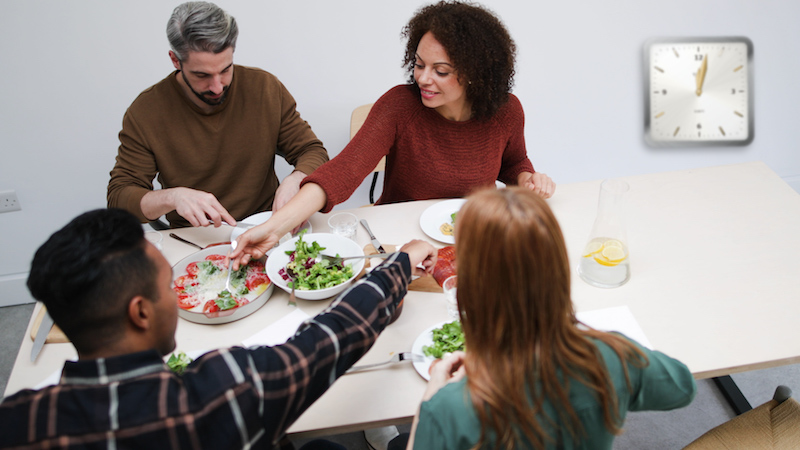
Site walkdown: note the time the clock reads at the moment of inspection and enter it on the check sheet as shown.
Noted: 12:02
